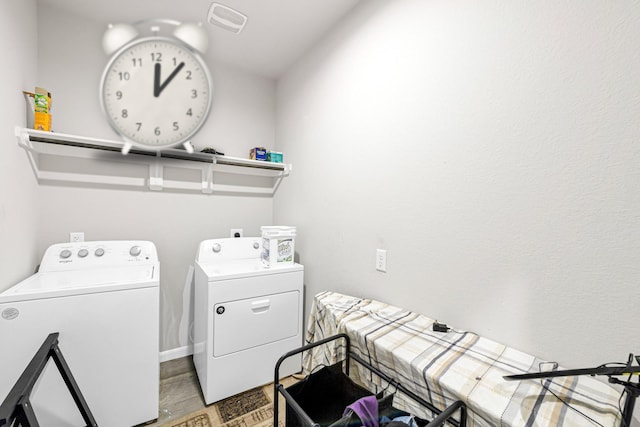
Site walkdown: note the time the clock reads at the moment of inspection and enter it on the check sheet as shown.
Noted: 12:07
